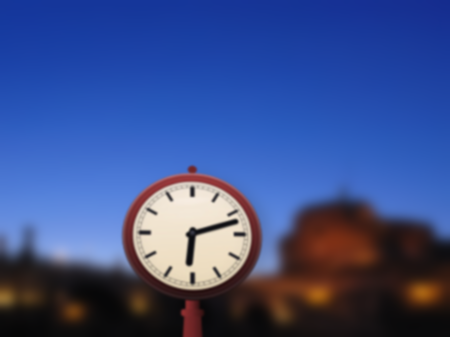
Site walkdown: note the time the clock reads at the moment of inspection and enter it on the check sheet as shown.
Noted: 6:12
